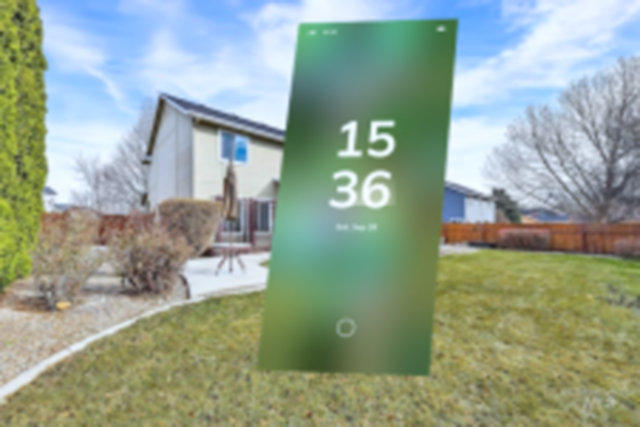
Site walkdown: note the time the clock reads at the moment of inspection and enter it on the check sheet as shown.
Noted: 15:36
